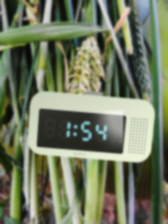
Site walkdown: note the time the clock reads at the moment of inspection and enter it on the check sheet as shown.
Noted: 1:54
